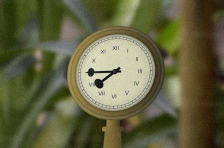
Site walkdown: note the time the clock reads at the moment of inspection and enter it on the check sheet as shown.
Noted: 7:45
